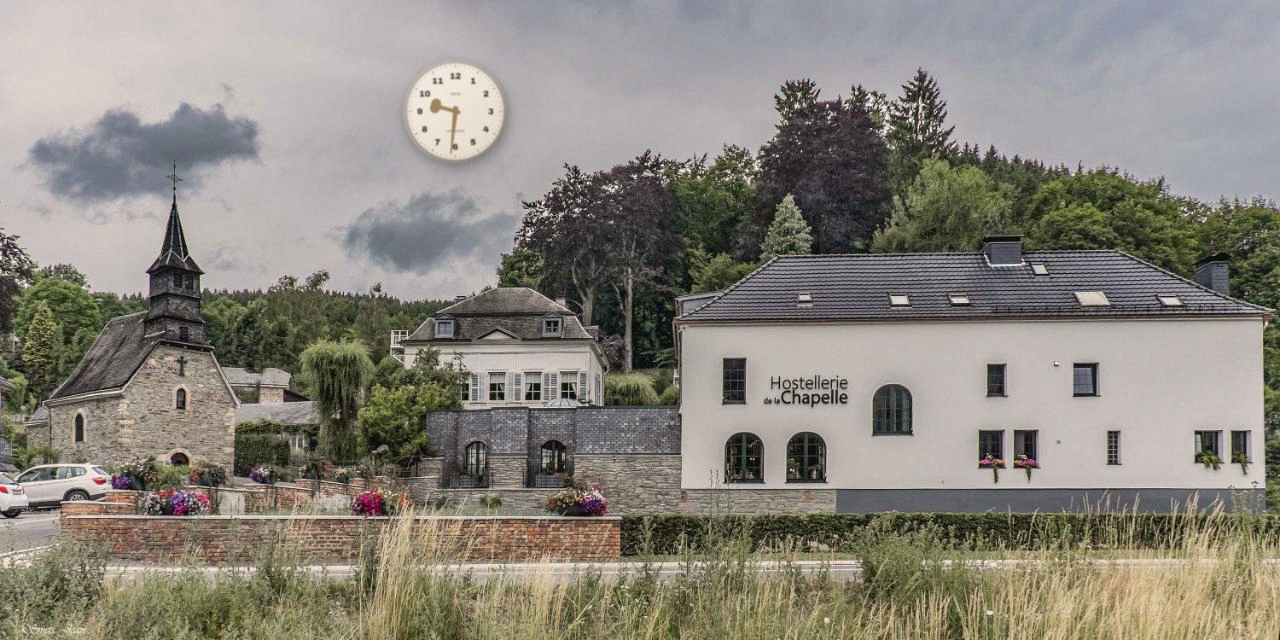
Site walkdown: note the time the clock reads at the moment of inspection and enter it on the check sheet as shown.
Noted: 9:31
